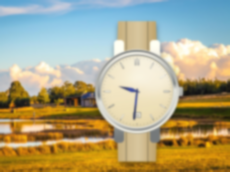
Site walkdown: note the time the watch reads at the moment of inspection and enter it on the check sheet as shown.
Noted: 9:31
